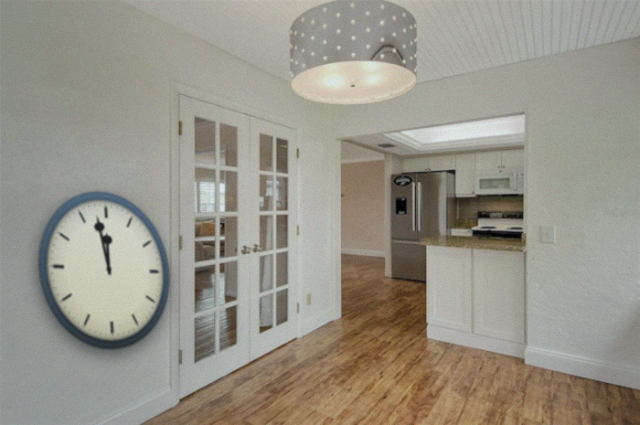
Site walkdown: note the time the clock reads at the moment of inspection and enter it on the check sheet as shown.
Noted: 11:58
